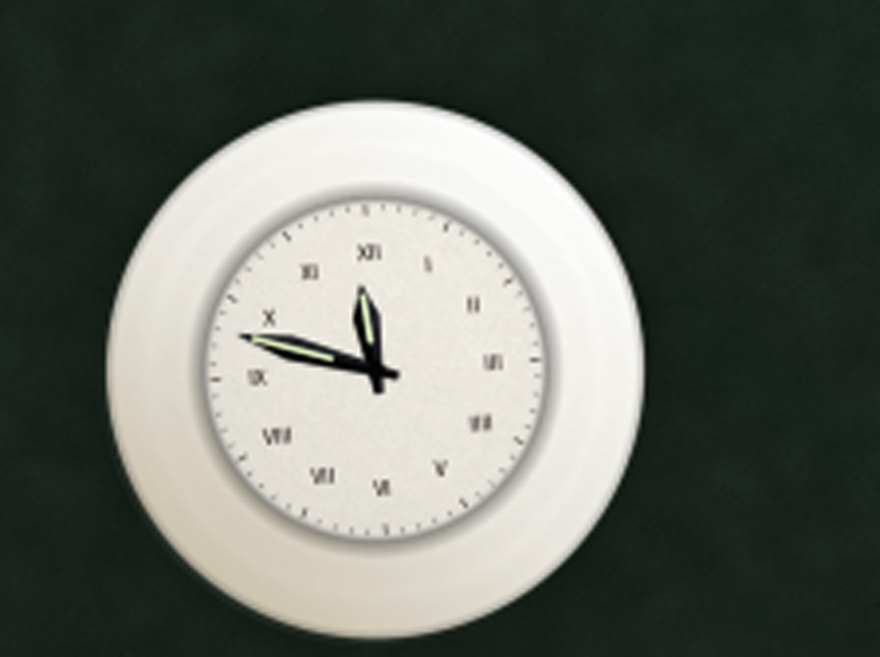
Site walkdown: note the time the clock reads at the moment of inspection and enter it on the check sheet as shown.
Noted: 11:48
